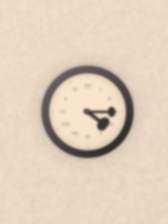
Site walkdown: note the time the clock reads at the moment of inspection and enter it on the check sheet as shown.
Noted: 4:15
